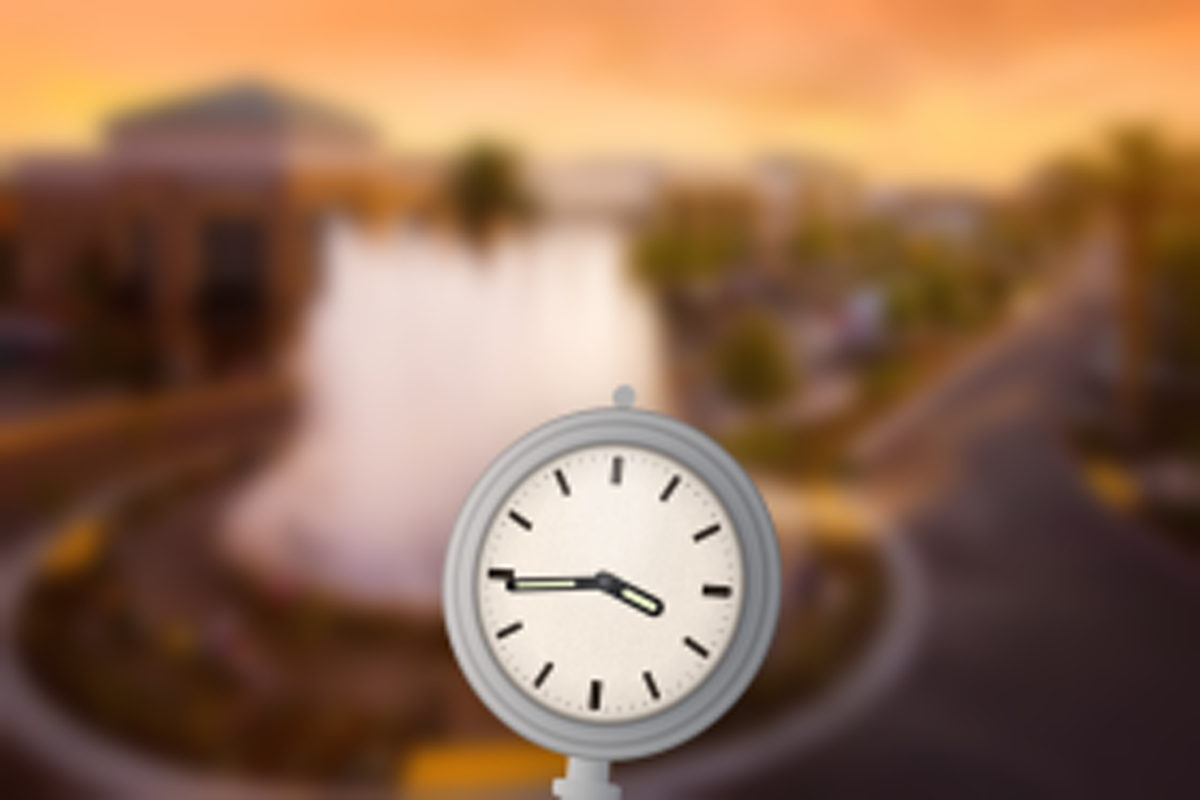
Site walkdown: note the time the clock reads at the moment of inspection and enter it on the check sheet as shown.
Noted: 3:44
